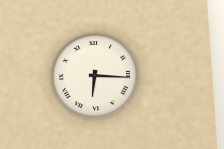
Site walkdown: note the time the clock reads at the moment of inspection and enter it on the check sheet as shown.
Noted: 6:16
